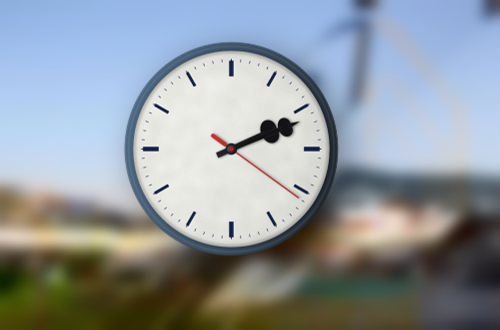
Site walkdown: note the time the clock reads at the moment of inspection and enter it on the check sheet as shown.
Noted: 2:11:21
